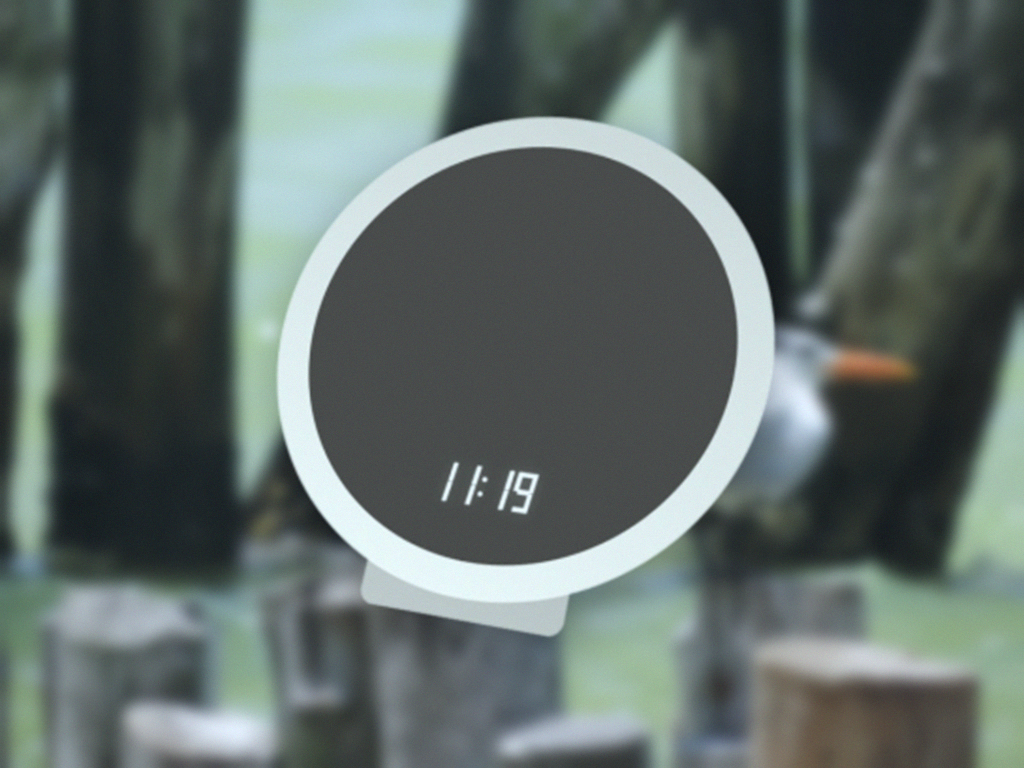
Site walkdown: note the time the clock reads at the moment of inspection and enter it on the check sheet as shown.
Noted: 11:19
